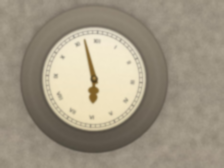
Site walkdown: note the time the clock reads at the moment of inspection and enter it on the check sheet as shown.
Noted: 5:57
